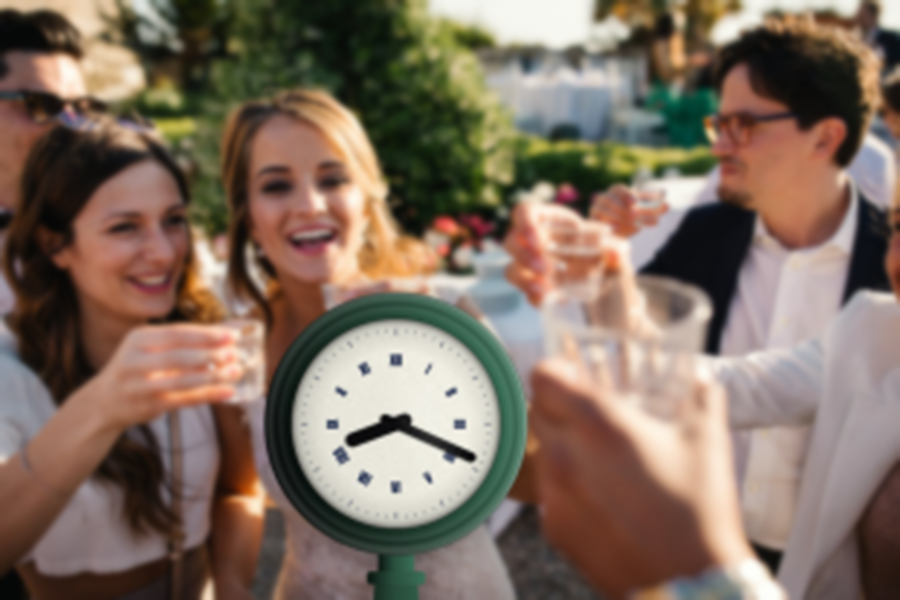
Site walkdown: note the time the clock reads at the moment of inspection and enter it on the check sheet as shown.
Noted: 8:19
